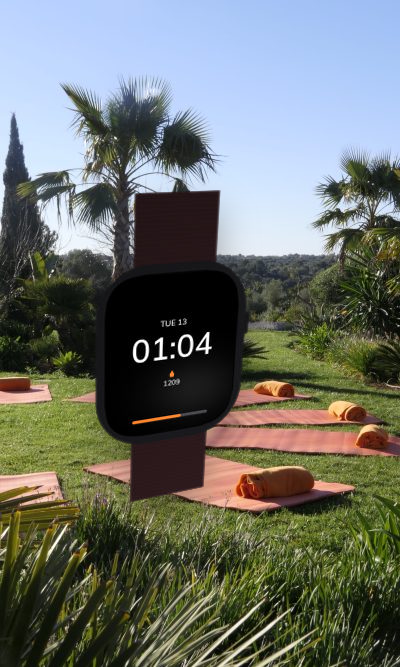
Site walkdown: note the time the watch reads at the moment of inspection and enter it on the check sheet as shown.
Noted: 1:04
